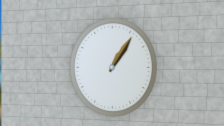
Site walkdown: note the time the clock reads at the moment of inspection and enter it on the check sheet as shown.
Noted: 1:06
